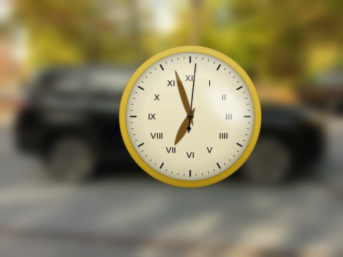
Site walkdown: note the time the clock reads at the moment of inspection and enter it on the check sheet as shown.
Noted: 6:57:01
